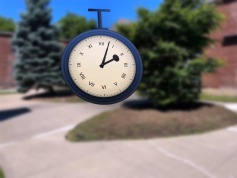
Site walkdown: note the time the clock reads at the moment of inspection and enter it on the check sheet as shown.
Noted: 2:03
